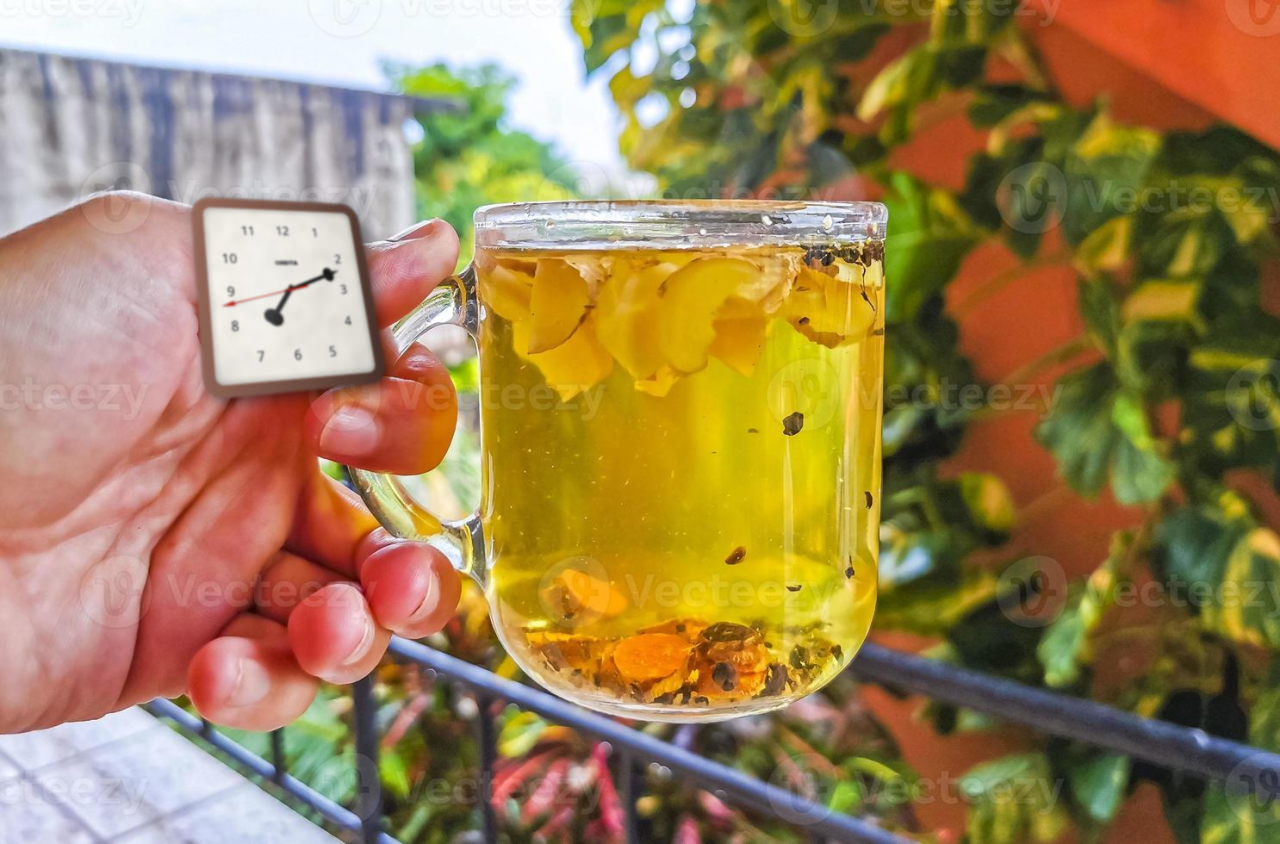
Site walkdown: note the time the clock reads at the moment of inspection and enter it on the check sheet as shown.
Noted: 7:11:43
